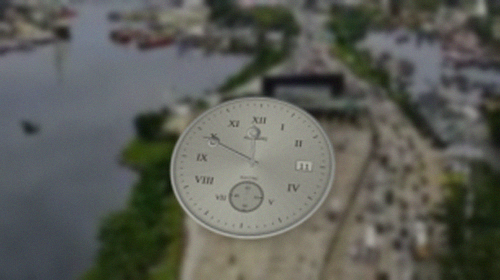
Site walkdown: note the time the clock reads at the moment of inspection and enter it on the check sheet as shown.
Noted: 11:49
